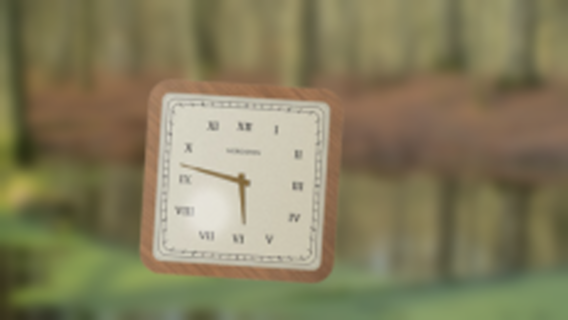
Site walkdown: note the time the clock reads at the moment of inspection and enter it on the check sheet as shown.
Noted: 5:47
